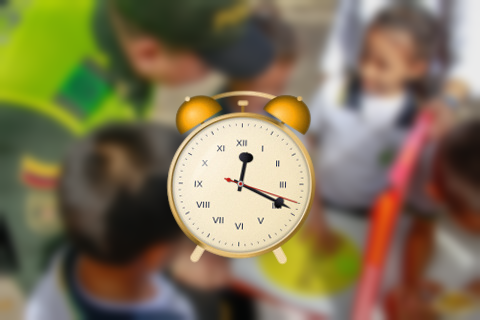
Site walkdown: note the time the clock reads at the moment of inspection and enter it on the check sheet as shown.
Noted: 12:19:18
